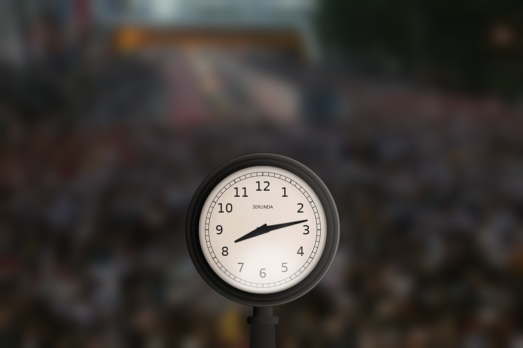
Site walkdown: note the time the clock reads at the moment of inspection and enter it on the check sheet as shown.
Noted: 8:13
